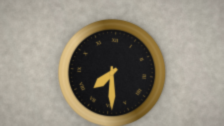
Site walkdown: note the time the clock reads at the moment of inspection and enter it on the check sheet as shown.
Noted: 7:29
